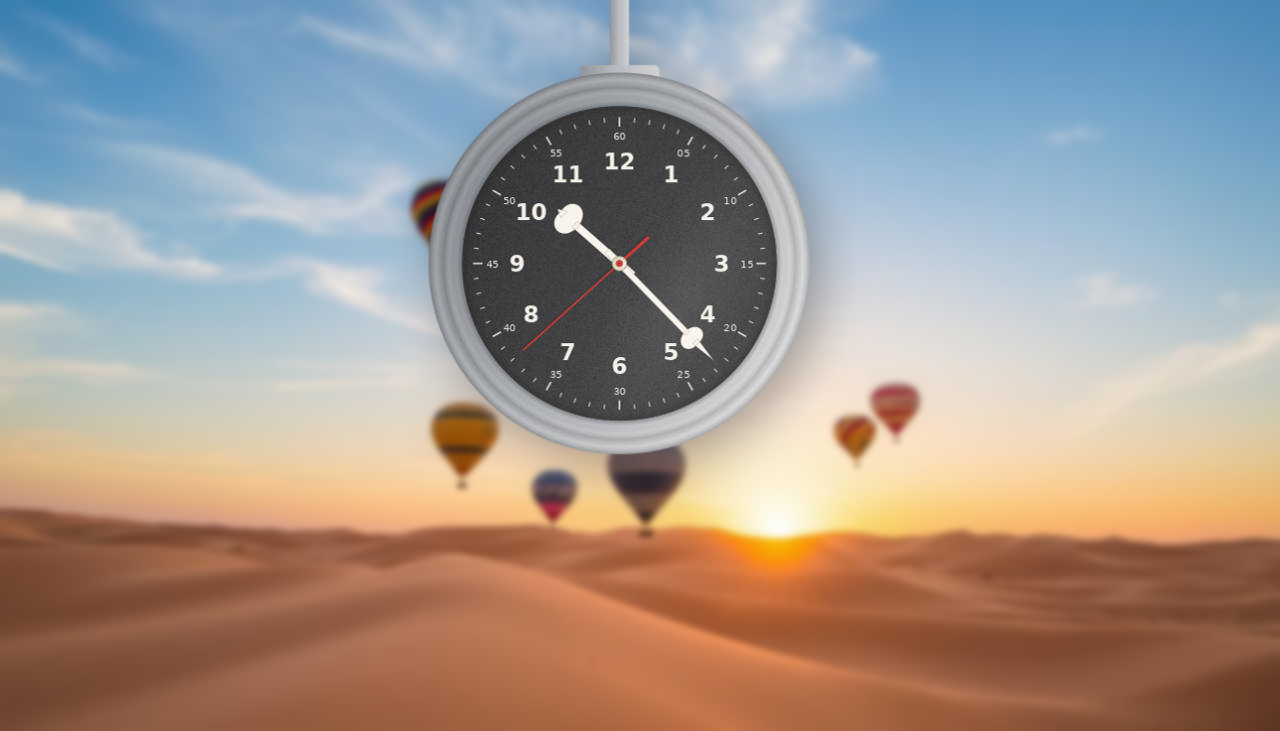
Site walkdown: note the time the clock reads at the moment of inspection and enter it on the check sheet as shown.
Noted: 10:22:38
